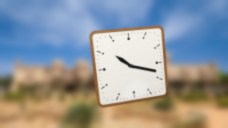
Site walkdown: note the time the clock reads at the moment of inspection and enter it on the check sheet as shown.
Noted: 10:18
